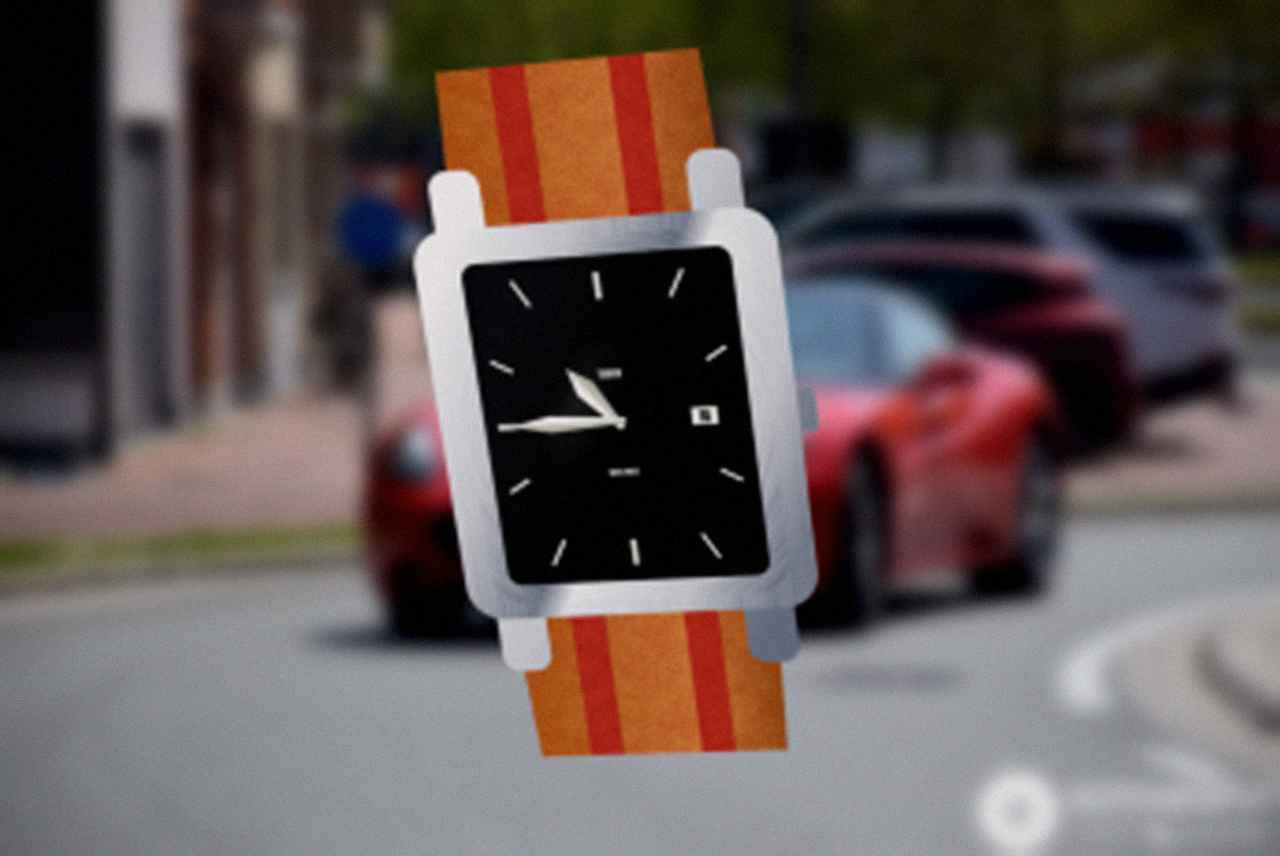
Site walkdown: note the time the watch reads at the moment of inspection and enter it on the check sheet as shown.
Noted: 10:45
